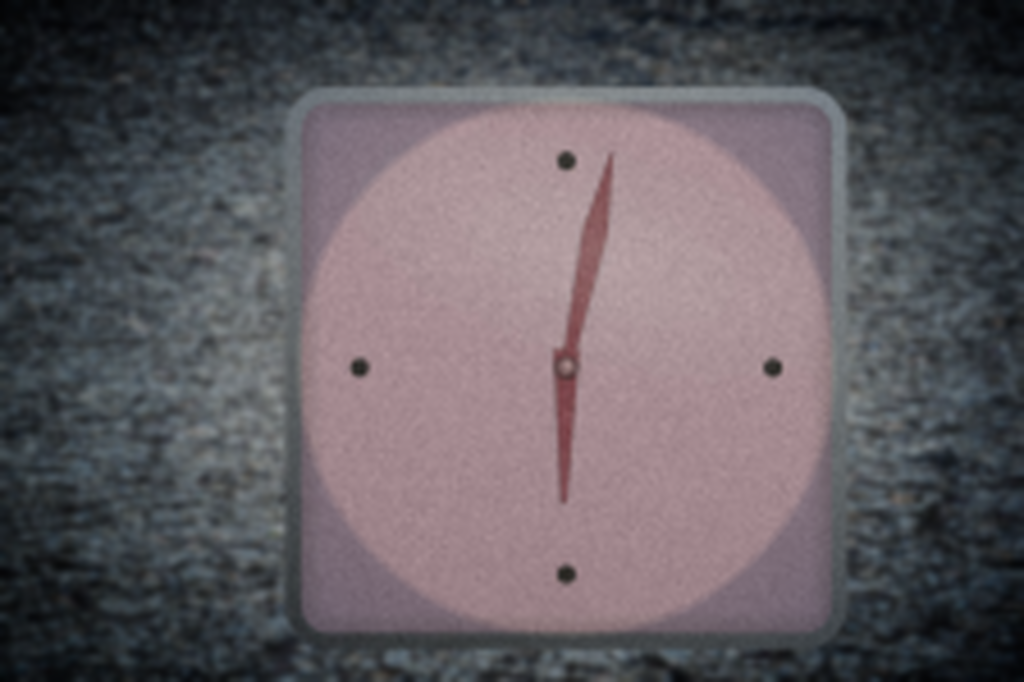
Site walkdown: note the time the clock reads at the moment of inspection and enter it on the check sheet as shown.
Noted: 6:02
